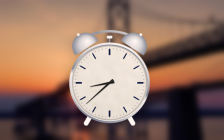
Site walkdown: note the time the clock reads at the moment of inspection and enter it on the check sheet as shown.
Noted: 8:38
